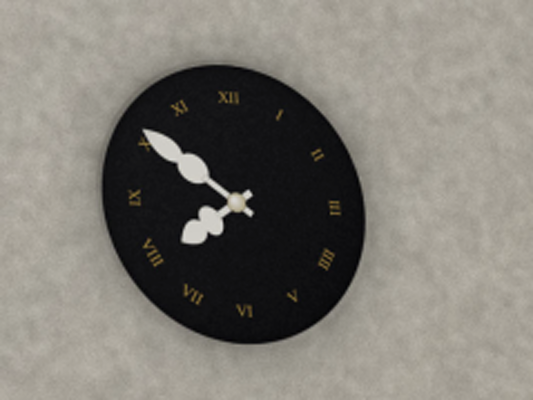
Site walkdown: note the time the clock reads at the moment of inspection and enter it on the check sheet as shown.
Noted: 7:51
